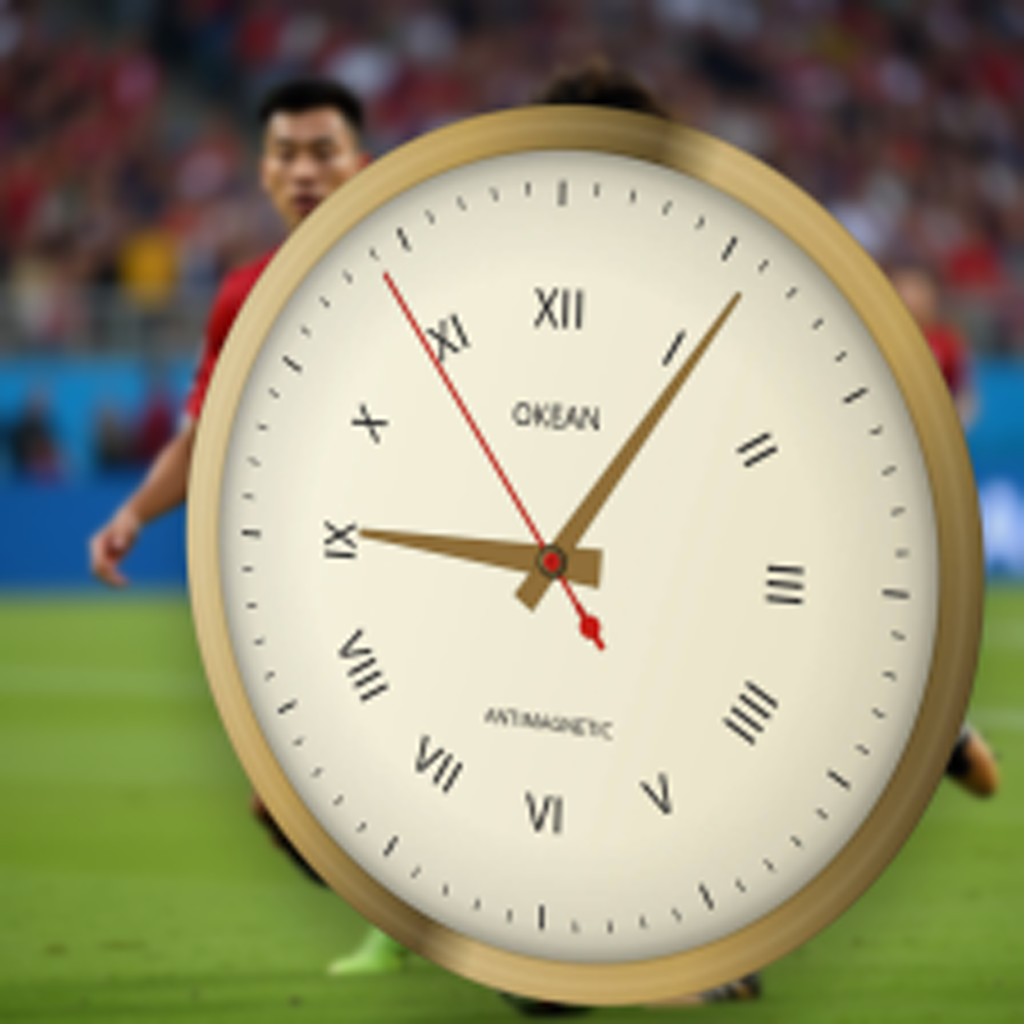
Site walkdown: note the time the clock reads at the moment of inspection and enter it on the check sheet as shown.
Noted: 9:05:54
